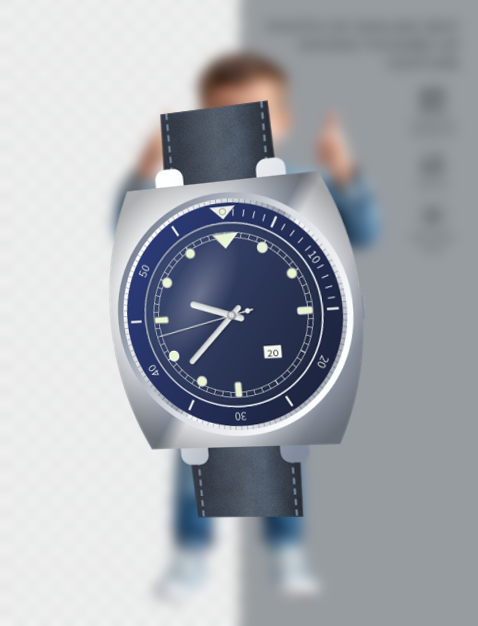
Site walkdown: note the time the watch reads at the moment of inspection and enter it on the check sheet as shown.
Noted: 9:37:43
